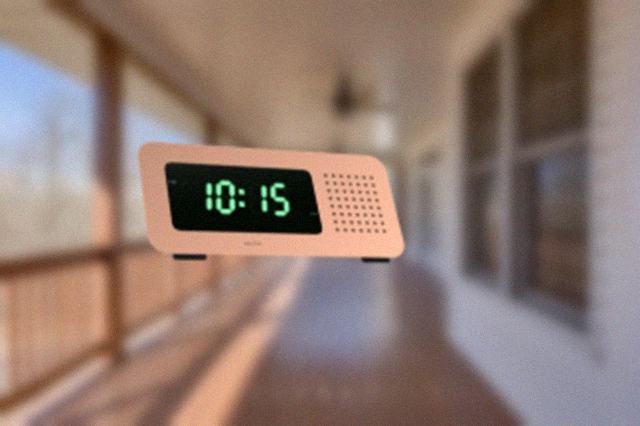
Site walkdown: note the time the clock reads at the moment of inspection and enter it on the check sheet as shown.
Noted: 10:15
